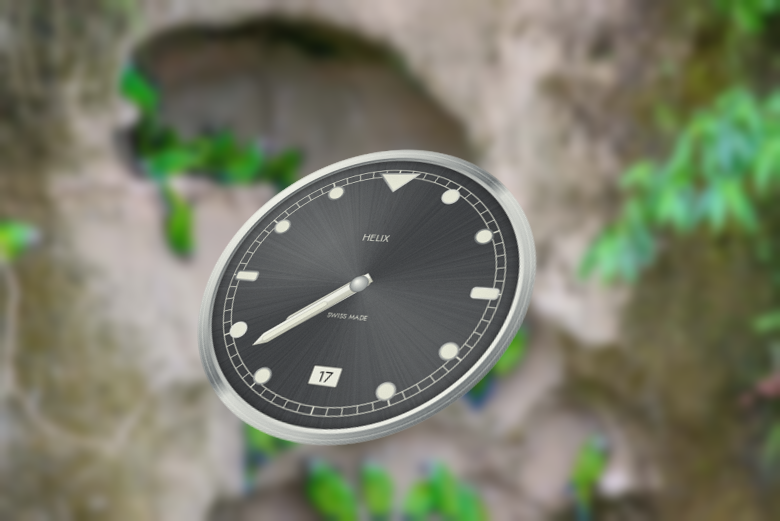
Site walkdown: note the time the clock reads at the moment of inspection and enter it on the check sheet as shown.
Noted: 7:38
